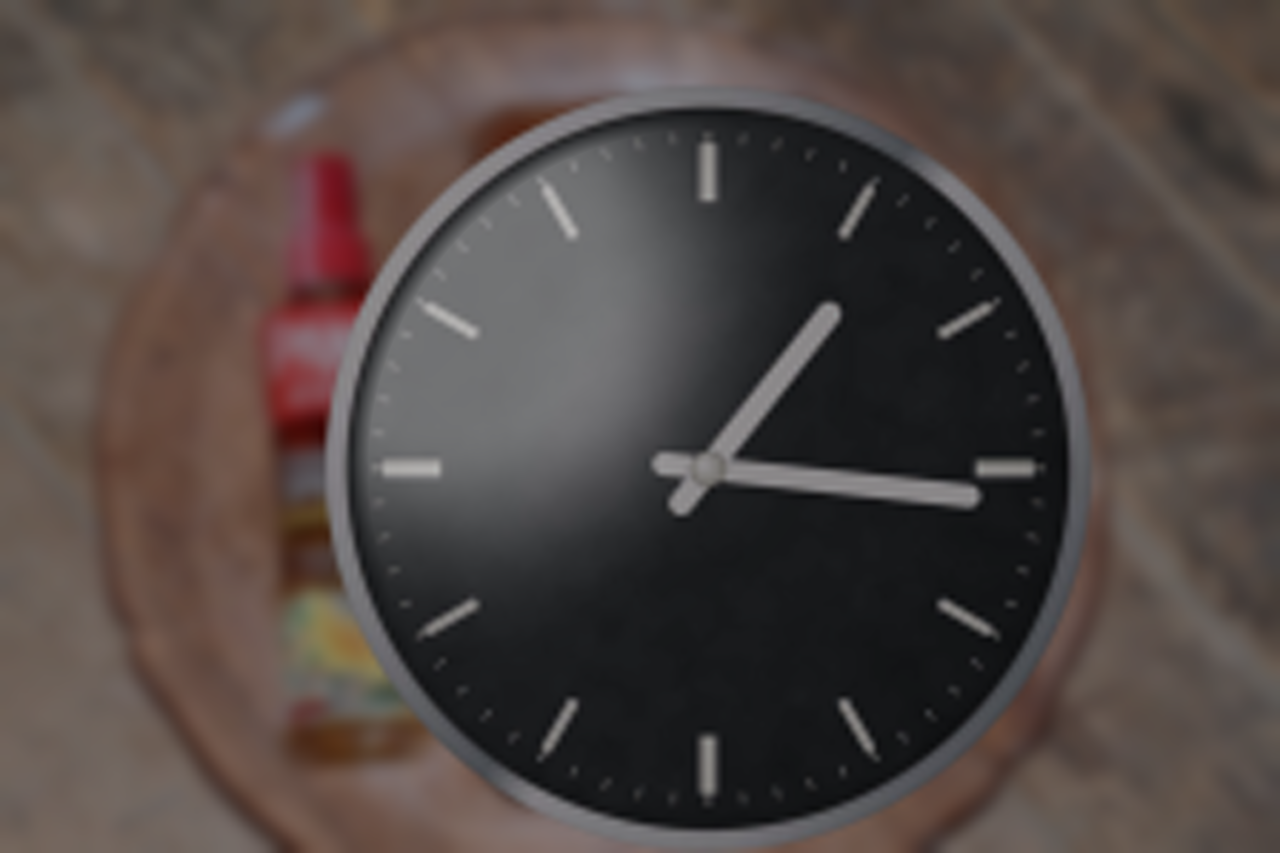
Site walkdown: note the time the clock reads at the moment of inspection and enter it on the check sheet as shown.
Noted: 1:16
